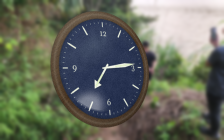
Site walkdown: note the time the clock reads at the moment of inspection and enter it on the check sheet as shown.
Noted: 7:14
